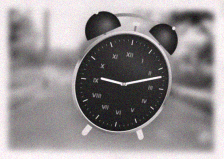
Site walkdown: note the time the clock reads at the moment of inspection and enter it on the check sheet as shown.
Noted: 9:12
